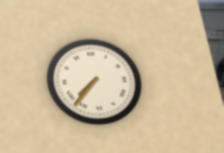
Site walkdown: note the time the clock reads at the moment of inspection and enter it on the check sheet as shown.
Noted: 7:37
